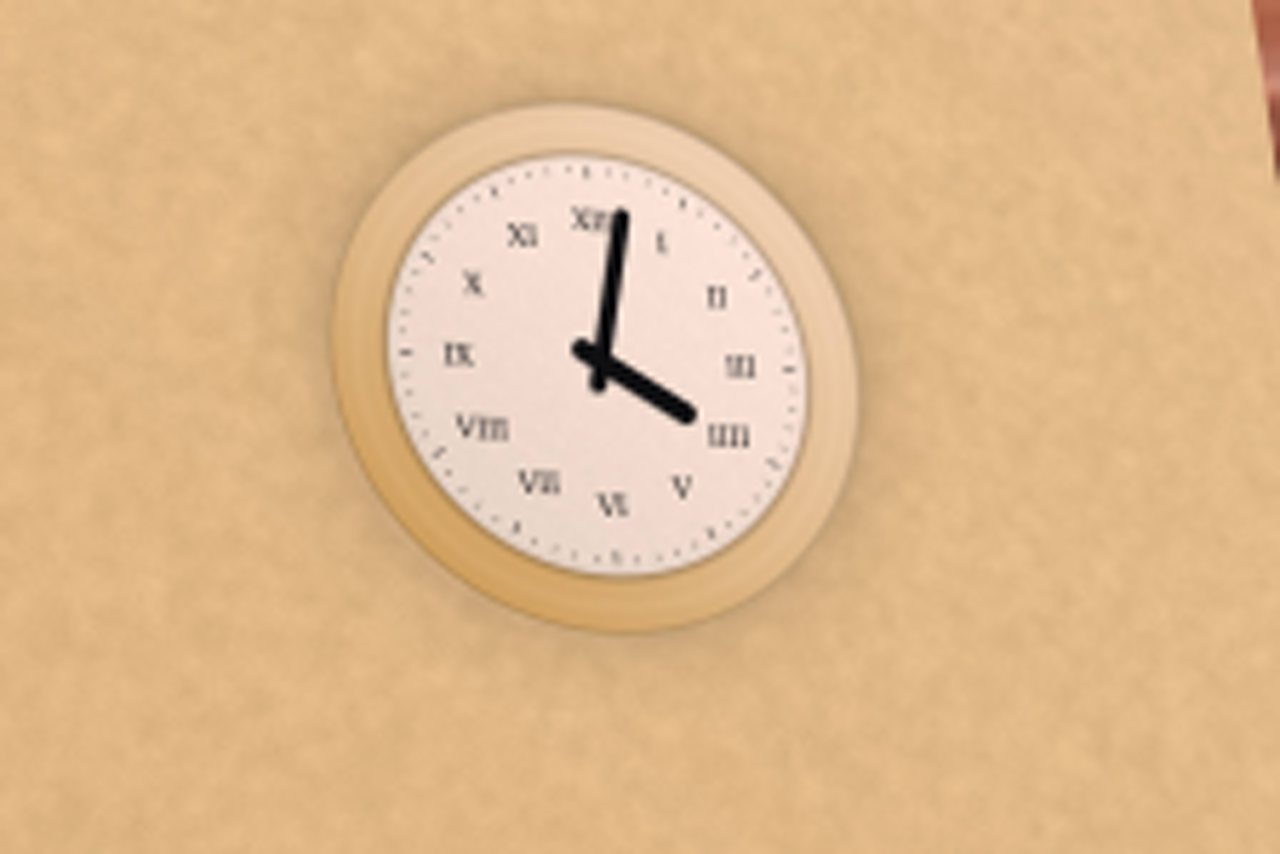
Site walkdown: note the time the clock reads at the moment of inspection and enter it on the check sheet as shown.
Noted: 4:02
